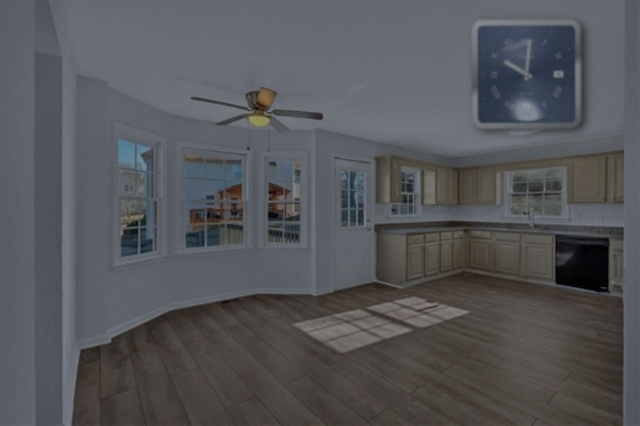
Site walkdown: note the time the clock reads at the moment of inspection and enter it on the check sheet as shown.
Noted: 10:01
